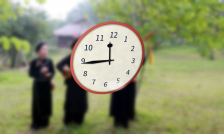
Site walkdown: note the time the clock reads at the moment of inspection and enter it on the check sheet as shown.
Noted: 11:44
